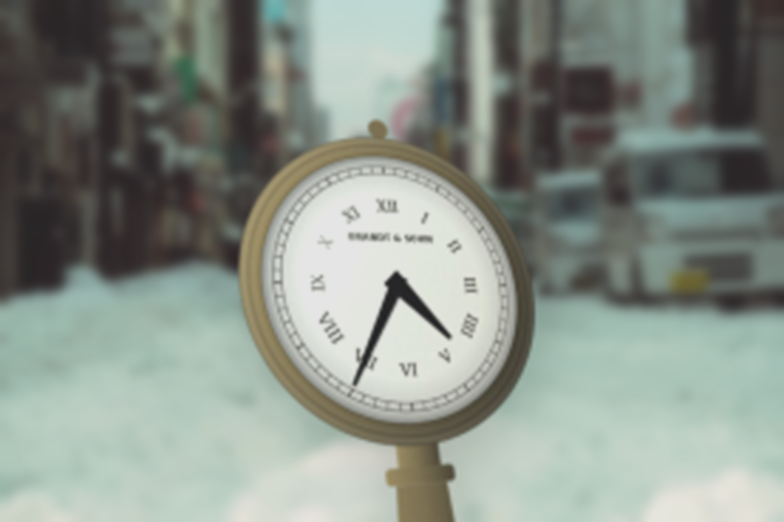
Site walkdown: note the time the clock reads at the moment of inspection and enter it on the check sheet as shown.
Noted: 4:35
